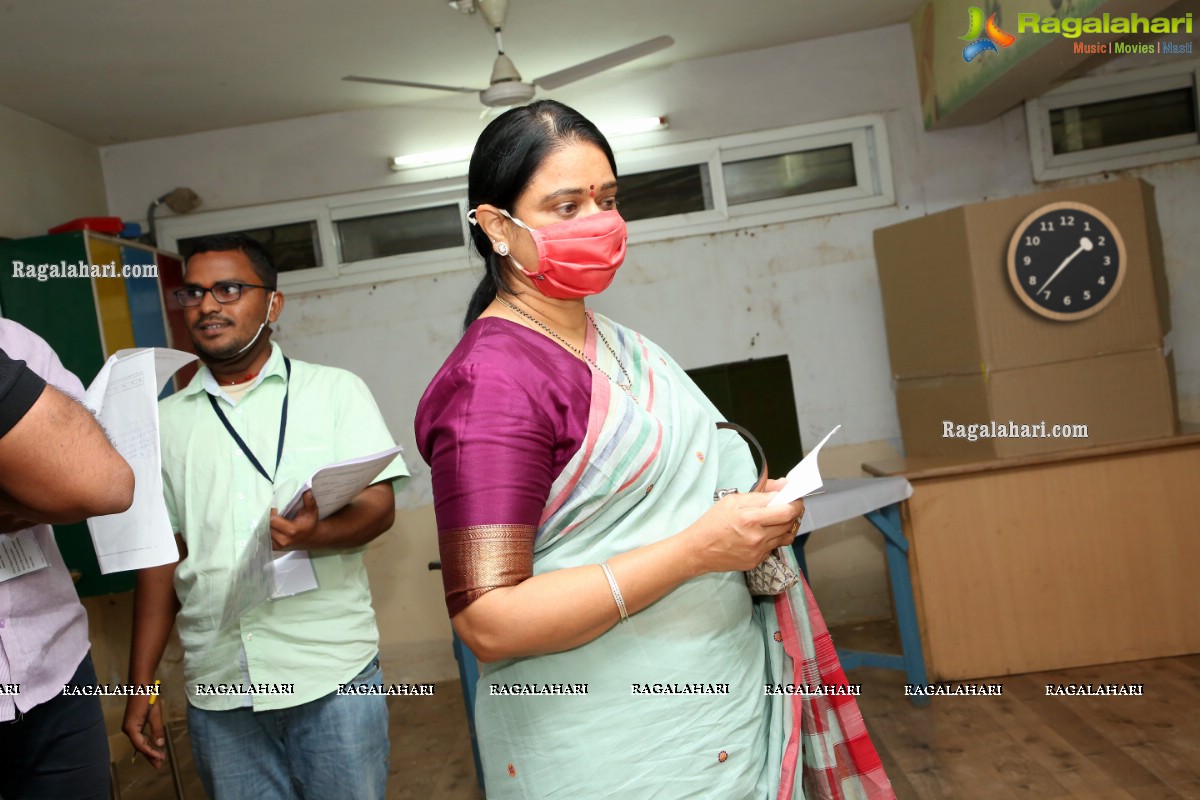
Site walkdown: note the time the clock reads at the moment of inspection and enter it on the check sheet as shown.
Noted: 1:37
